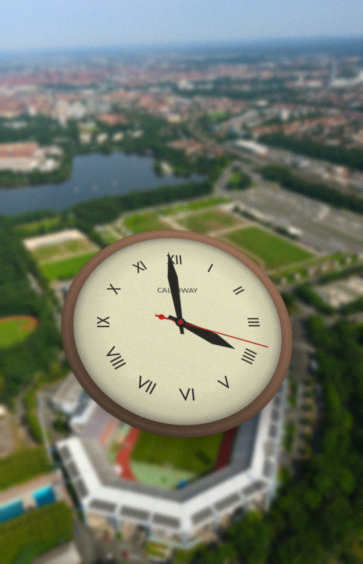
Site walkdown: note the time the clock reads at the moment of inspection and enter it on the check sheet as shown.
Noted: 3:59:18
